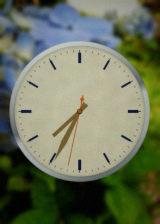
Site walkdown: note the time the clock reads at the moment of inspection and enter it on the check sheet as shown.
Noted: 7:34:32
